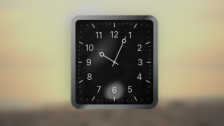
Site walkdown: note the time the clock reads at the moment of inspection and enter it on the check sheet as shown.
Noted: 10:04
